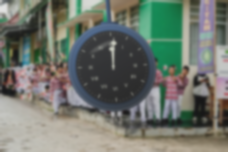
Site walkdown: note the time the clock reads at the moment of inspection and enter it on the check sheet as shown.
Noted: 12:01
